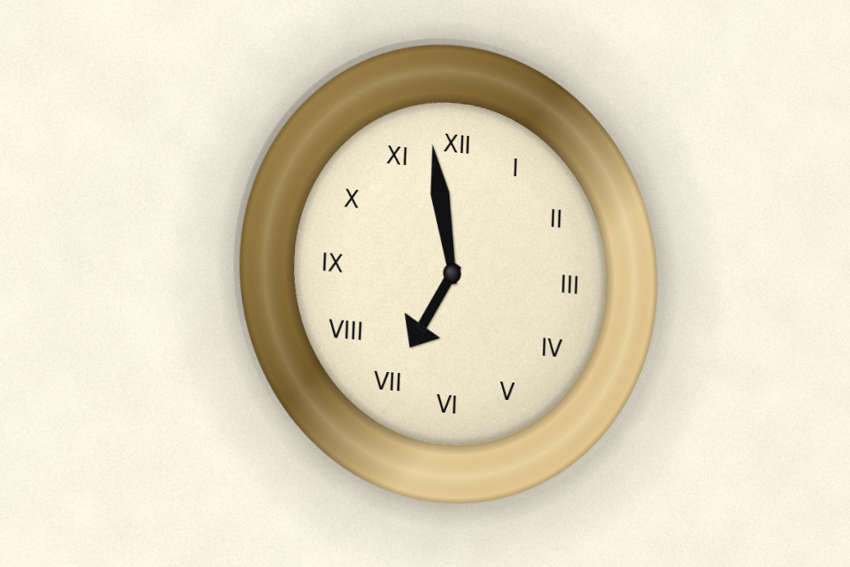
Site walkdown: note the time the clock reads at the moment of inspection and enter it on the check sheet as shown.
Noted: 6:58
